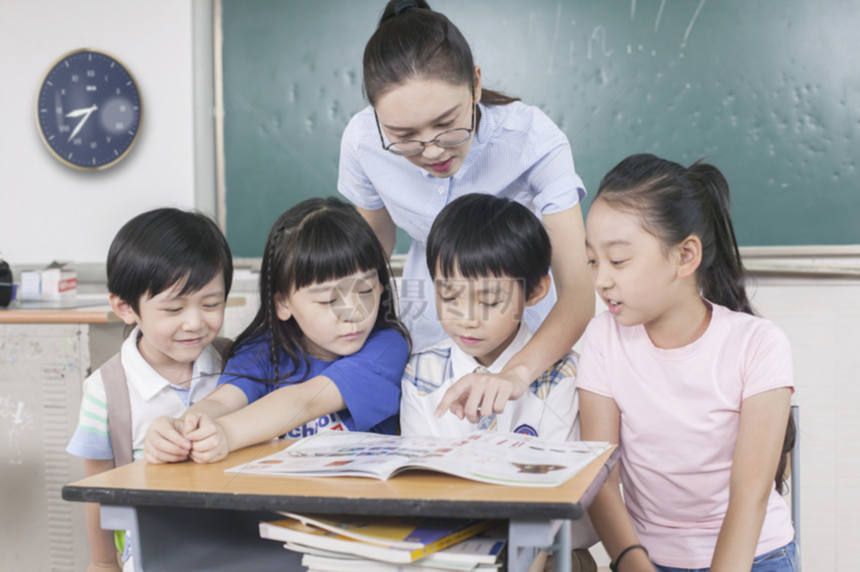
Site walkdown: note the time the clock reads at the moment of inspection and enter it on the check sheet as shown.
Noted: 8:37
